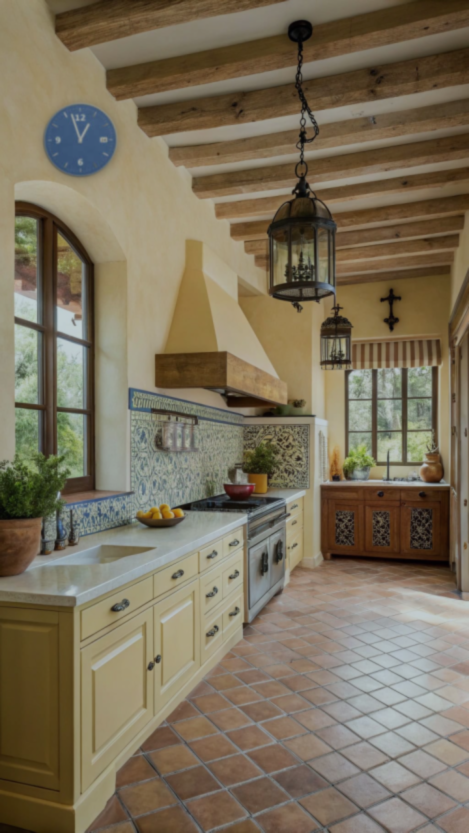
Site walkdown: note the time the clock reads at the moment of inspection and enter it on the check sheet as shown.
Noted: 12:57
